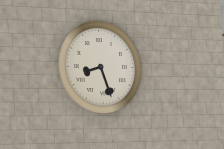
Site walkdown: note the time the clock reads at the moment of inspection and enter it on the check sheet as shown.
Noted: 8:27
